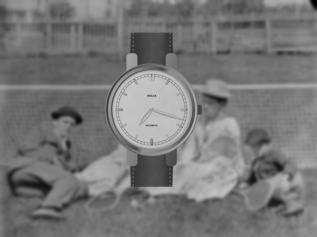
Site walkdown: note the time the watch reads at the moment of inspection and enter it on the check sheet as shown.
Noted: 7:18
